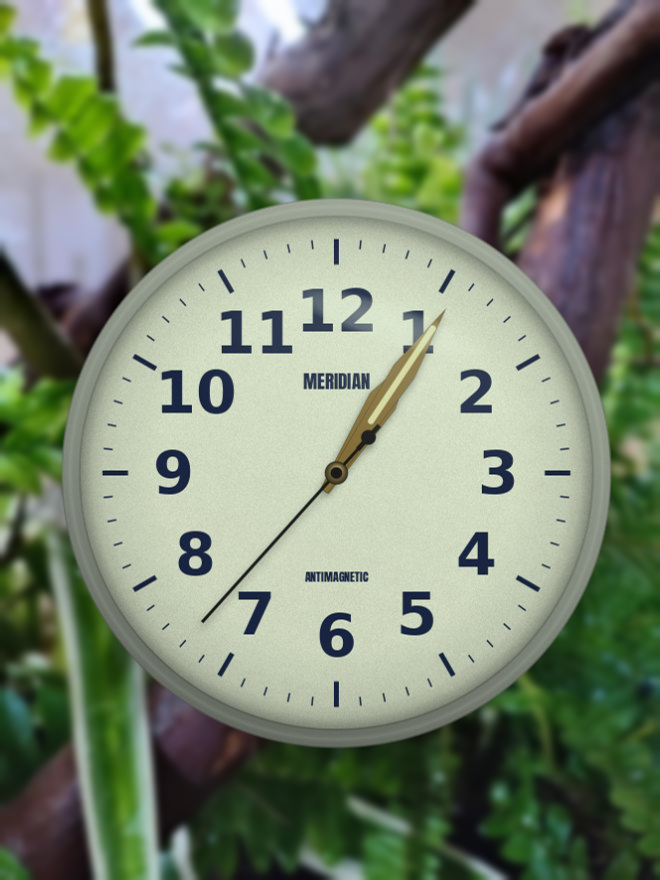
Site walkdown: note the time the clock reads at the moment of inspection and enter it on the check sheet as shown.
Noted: 1:05:37
